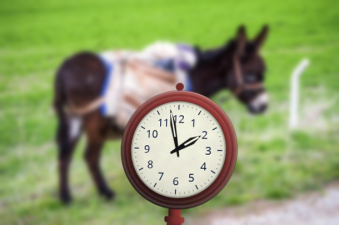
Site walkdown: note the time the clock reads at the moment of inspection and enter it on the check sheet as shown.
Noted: 1:58
